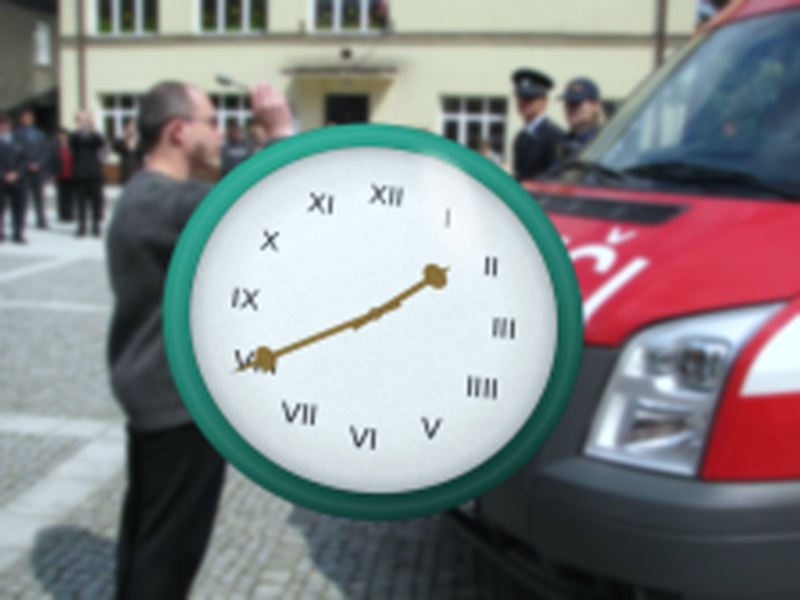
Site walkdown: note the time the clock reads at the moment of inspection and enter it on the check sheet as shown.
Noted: 1:40
